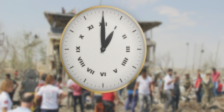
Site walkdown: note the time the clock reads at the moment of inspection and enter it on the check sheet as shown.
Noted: 1:00
